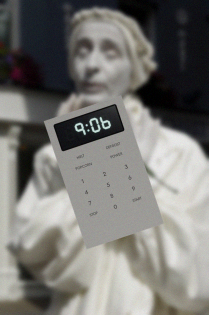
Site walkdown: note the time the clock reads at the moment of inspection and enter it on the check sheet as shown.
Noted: 9:06
